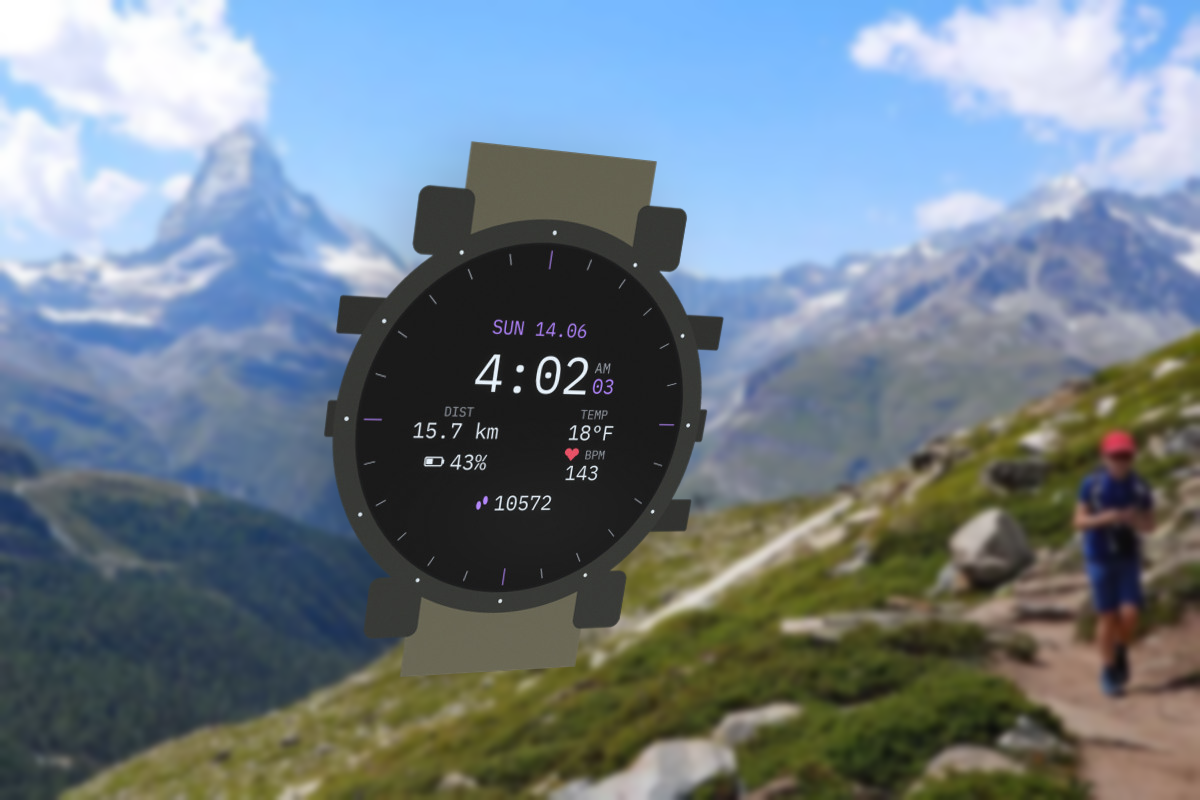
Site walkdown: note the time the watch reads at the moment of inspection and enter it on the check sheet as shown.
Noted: 4:02:03
